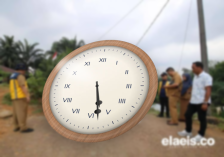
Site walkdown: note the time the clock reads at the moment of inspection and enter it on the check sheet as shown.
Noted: 5:28
